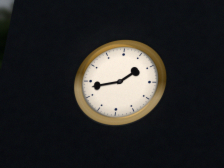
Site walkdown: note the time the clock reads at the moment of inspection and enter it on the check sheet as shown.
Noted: 1:43
